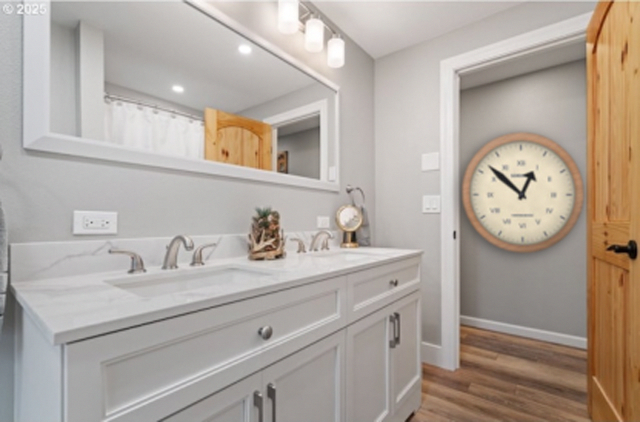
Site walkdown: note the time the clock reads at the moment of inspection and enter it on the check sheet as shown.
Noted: 12:52
